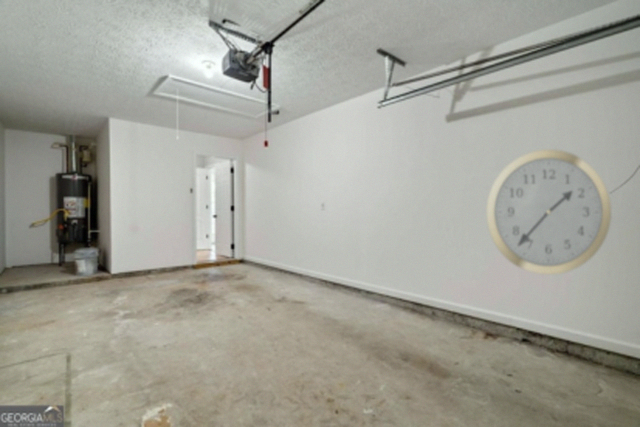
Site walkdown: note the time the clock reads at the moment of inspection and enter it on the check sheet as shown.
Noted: 1:37
